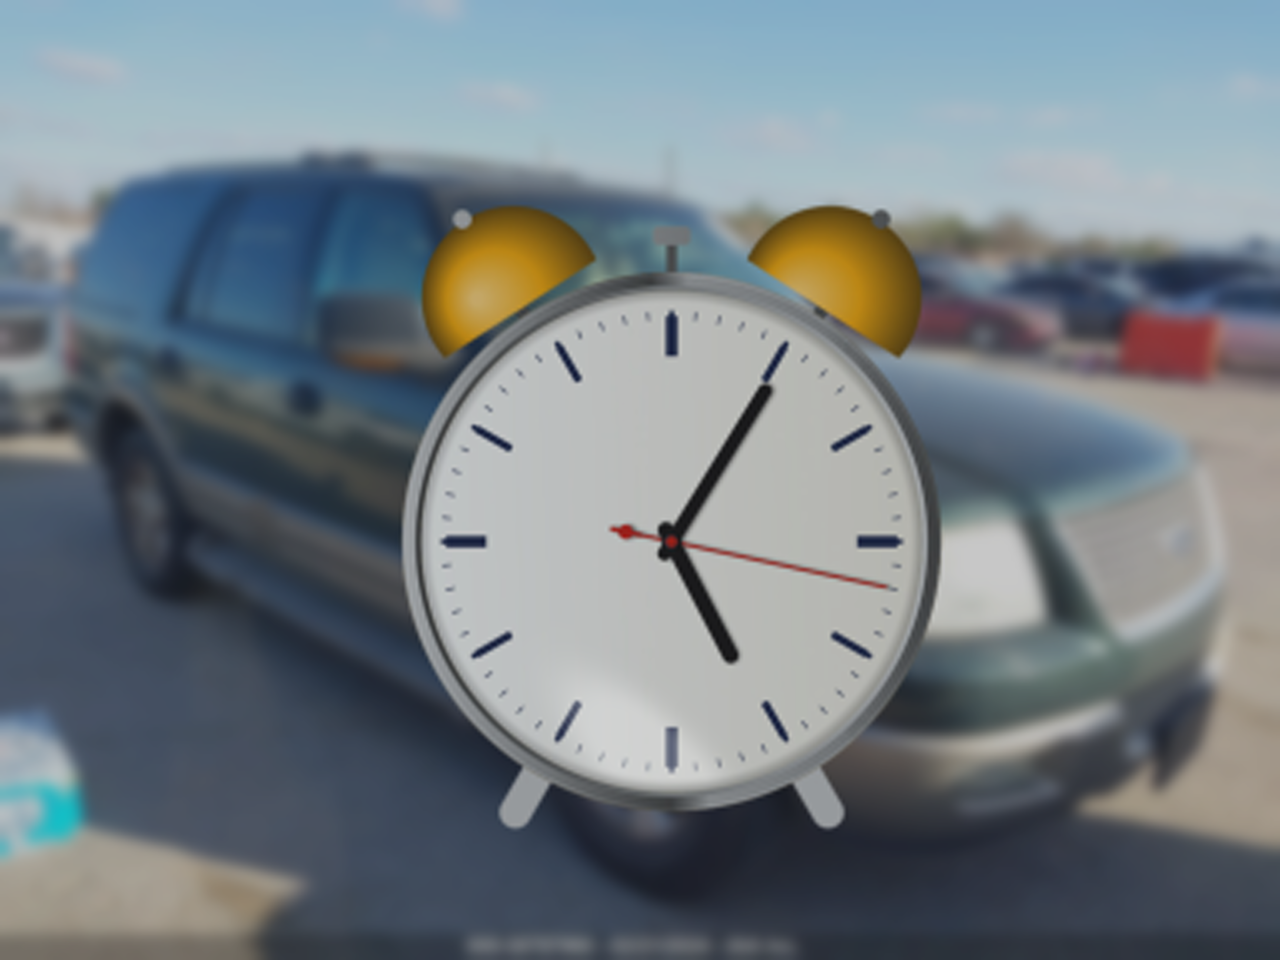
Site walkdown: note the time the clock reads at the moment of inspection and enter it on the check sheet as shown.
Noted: 5:05:17
